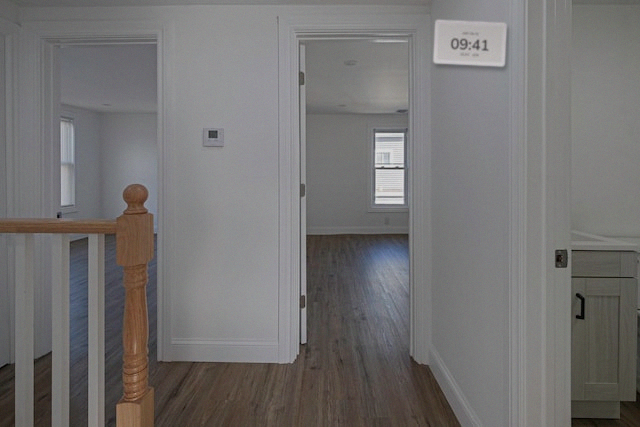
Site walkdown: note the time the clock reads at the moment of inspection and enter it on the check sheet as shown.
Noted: 9:41
